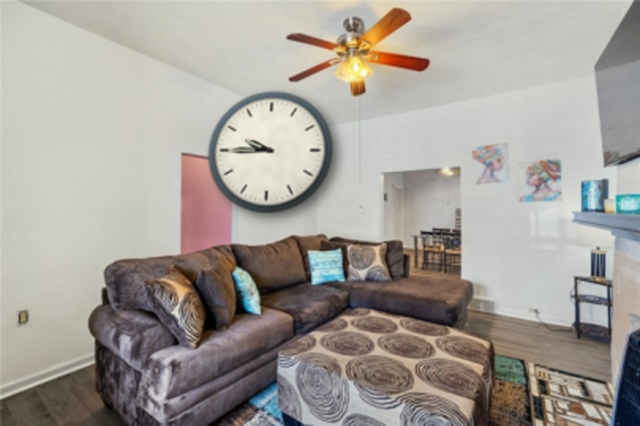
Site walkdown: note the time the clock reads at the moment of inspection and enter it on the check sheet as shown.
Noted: 9:45
